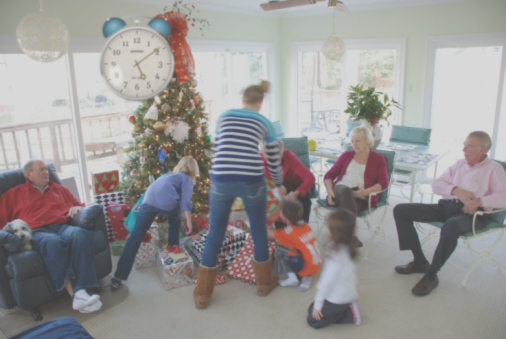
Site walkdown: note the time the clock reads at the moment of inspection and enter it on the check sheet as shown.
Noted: 5:09
